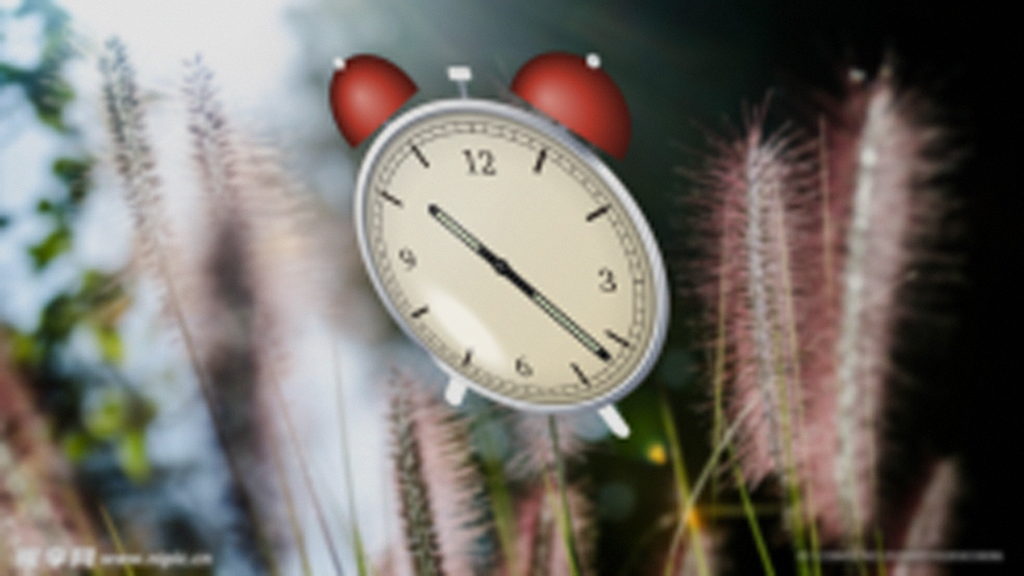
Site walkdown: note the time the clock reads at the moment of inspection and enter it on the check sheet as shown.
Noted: 10:22
